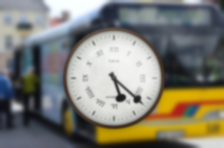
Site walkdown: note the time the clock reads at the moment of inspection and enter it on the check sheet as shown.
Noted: 5:22
